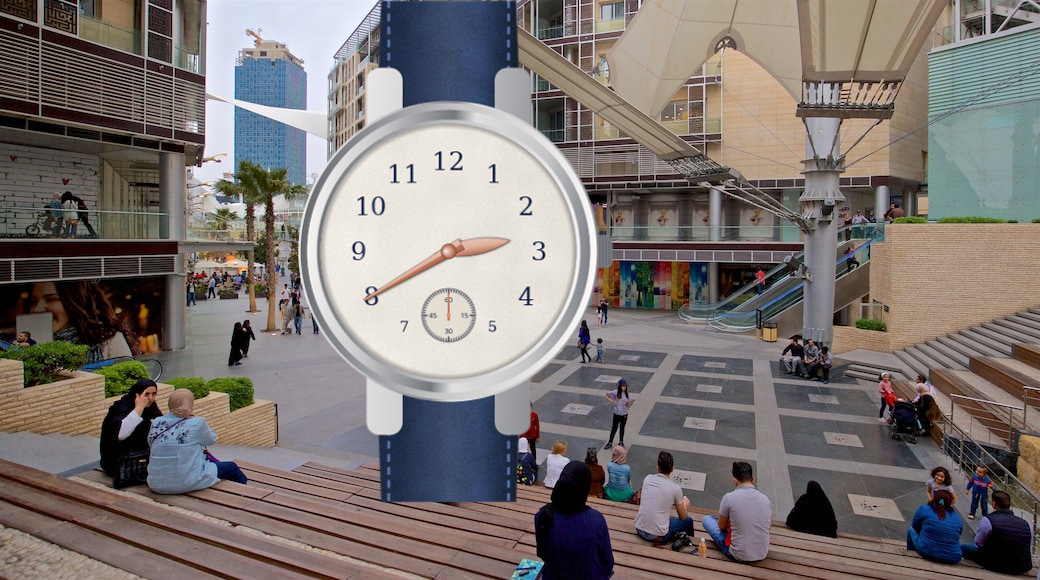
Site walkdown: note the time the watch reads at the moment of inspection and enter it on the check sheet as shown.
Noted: 2:40
